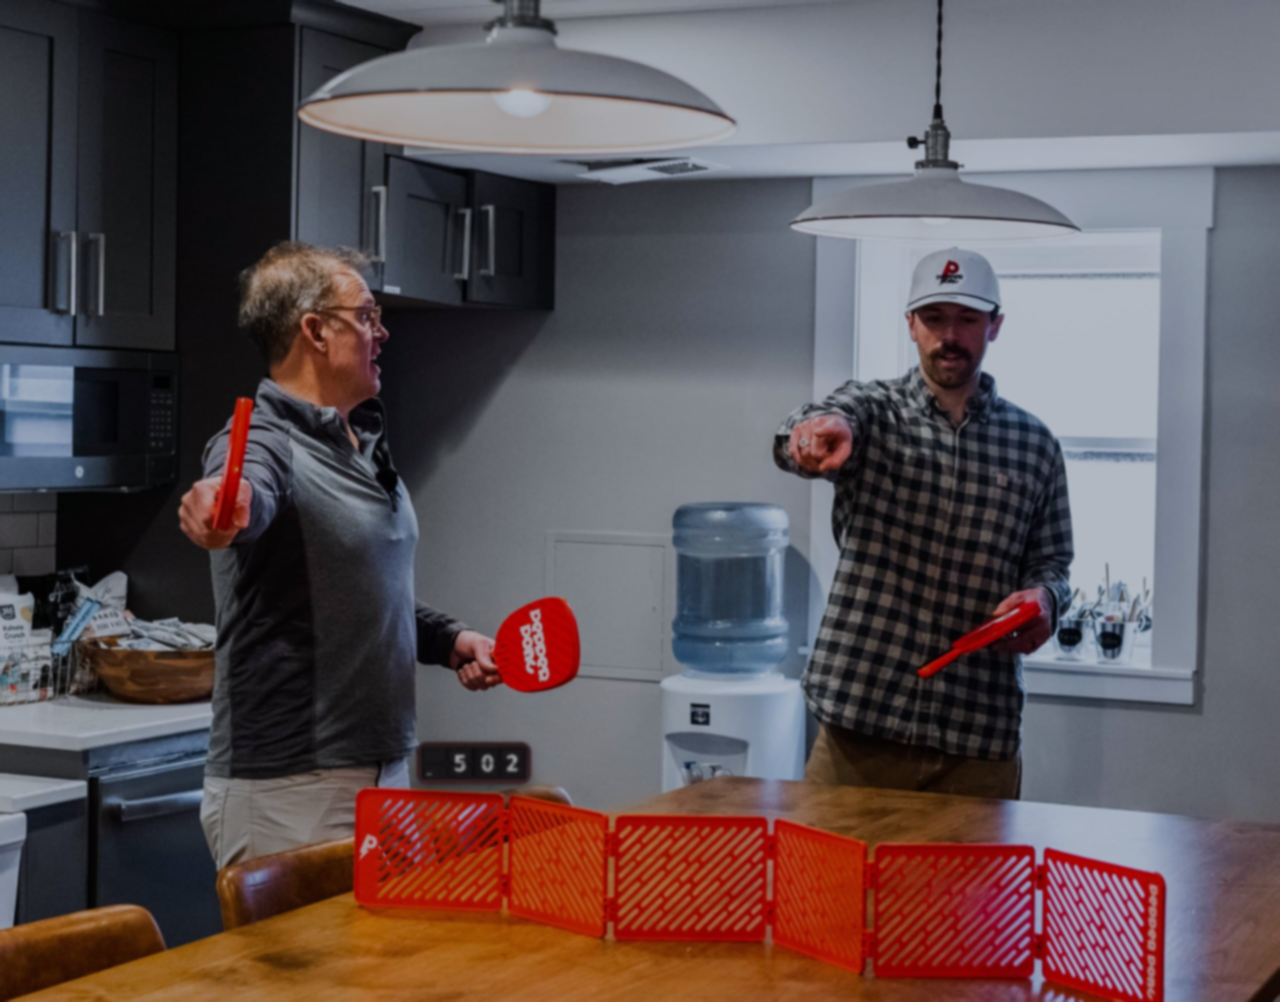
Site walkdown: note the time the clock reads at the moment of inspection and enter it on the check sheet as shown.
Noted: 5:02
